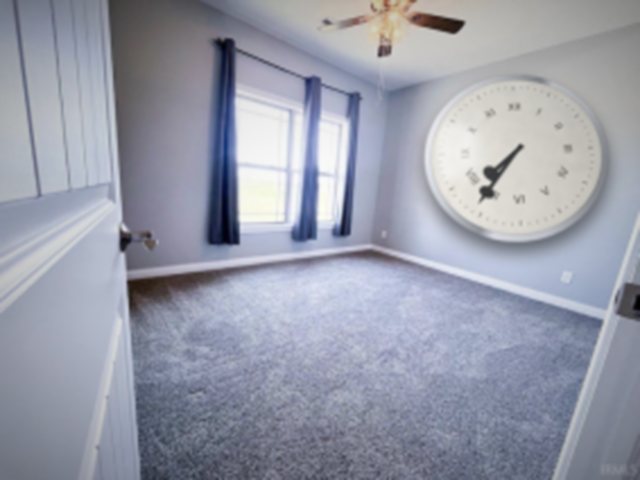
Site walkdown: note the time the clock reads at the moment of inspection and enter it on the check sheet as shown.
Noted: 7:36
